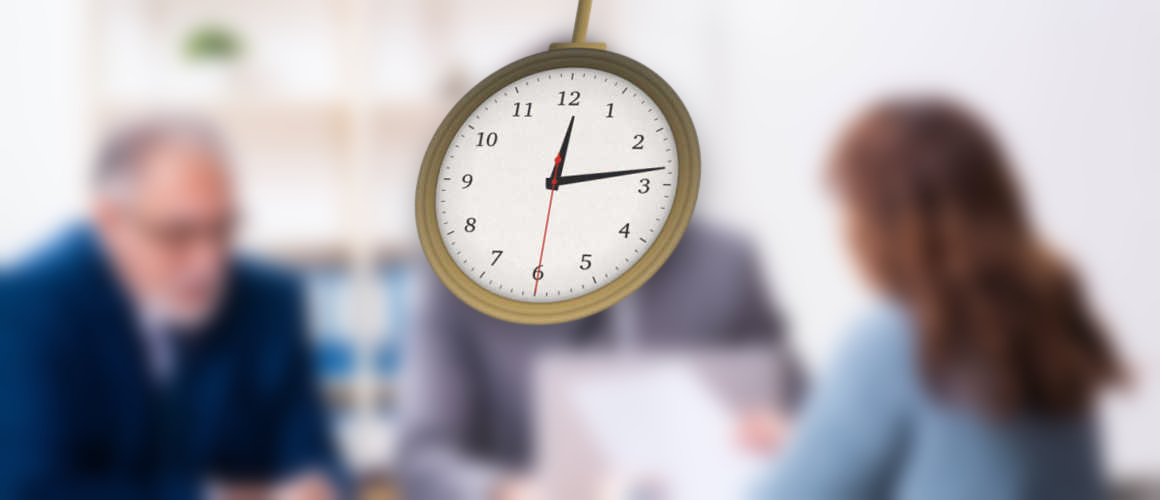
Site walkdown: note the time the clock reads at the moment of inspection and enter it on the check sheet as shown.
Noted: 12:13:30
